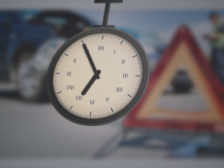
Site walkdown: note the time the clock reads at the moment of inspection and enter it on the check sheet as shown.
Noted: 6:55
